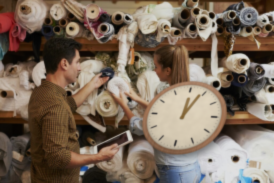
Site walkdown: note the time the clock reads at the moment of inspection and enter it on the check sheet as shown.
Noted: 12:04
